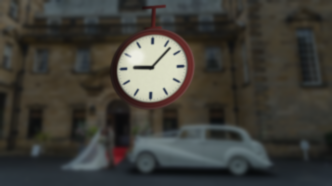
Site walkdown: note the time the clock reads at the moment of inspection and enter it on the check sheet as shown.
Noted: 9:07
